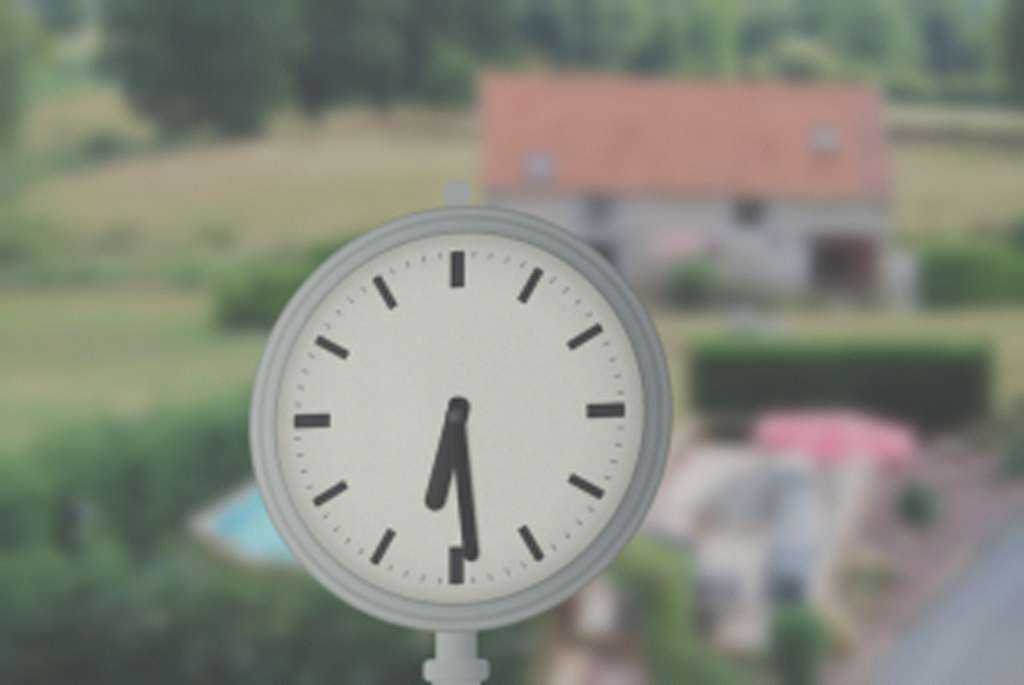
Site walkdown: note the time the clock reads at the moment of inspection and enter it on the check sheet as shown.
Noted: 6:29
